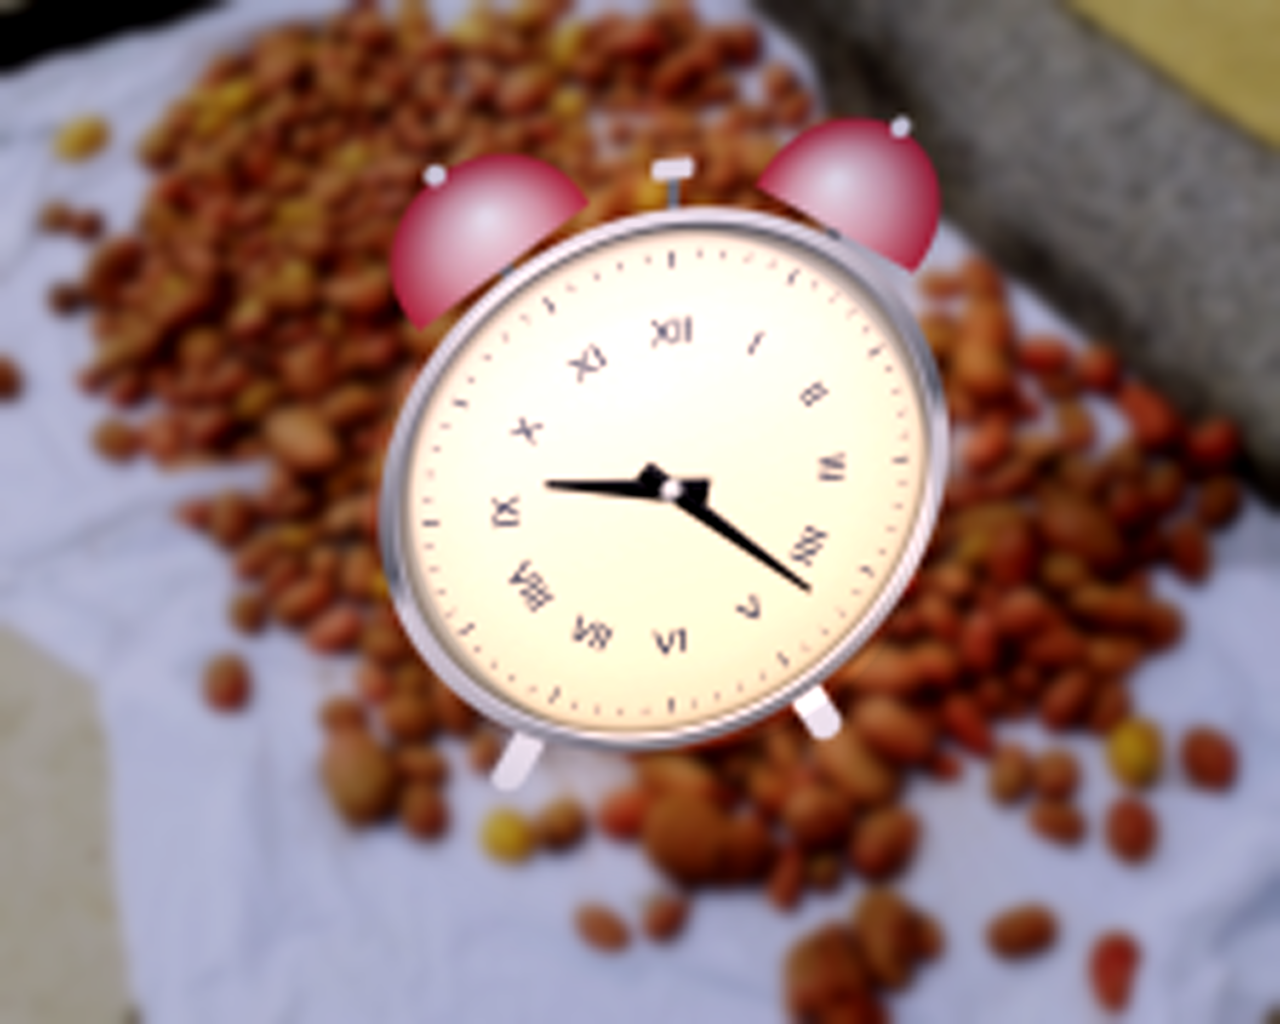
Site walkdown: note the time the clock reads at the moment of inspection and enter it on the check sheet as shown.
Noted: 9:22
